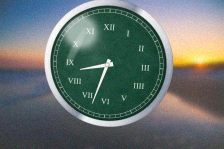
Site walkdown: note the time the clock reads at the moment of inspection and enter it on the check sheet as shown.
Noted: 8:33
